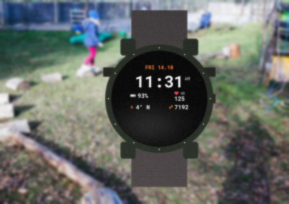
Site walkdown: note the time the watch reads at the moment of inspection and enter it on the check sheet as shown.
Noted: 11:31
